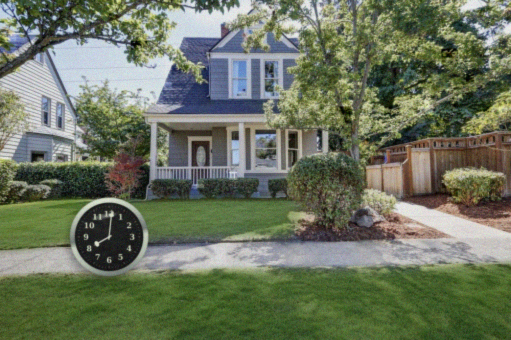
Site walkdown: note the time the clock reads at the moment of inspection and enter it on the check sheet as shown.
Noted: 8:01
